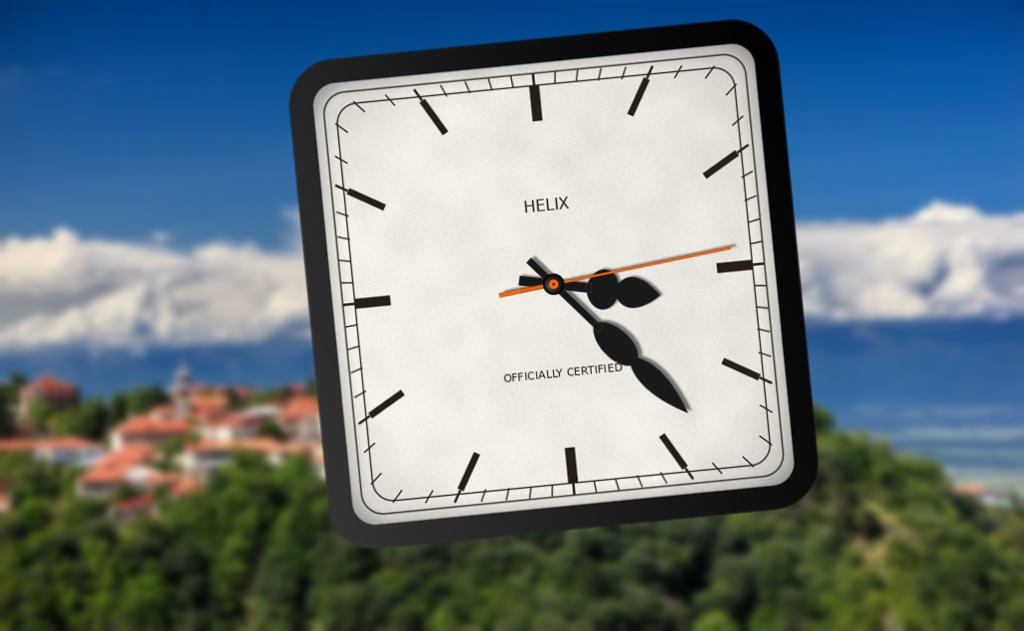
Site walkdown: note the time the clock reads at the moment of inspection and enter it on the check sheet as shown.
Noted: 3:23:14
